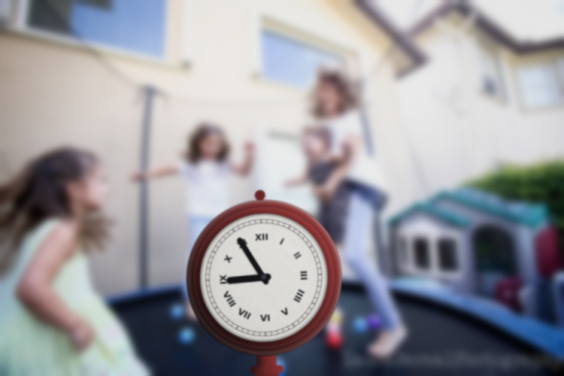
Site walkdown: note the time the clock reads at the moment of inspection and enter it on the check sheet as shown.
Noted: 8:55
